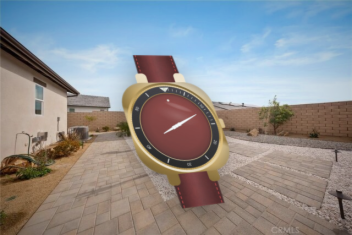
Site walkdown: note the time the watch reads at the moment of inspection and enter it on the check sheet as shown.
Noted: 8:11
